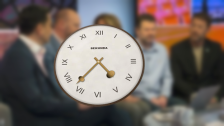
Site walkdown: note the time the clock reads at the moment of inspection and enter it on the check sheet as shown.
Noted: 4:37
